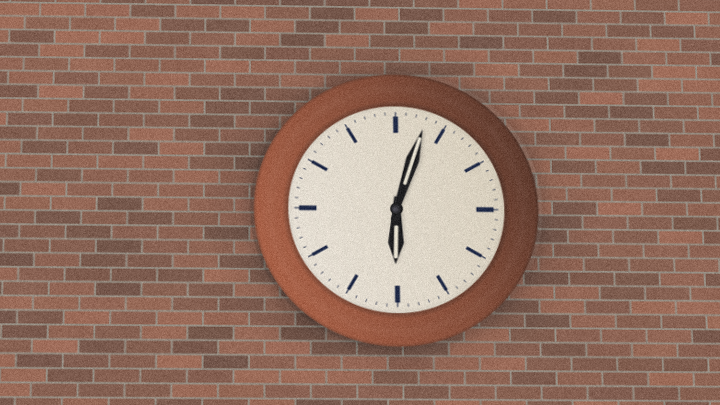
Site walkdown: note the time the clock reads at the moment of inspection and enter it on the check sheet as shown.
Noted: 6:03
